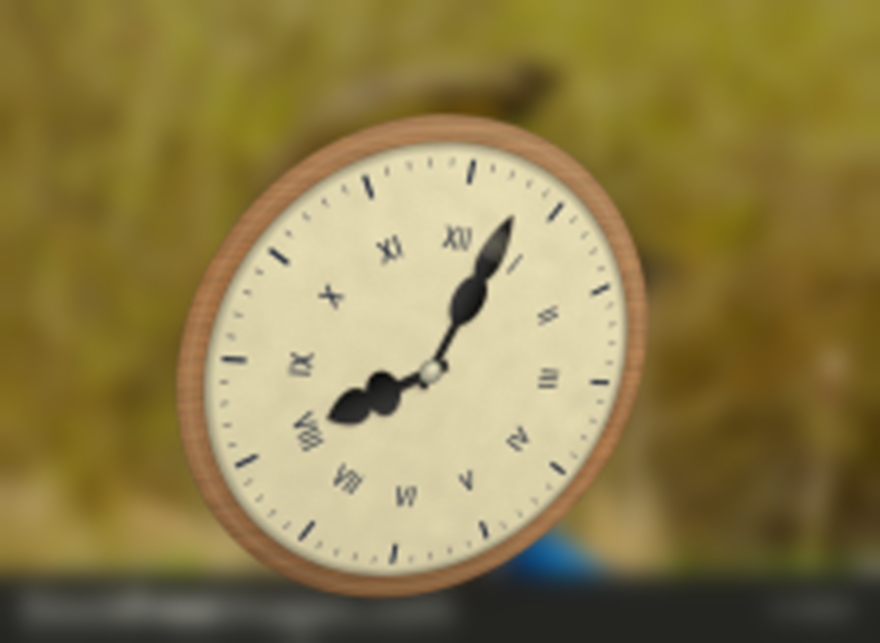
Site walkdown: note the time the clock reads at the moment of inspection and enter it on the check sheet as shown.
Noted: 8:03
